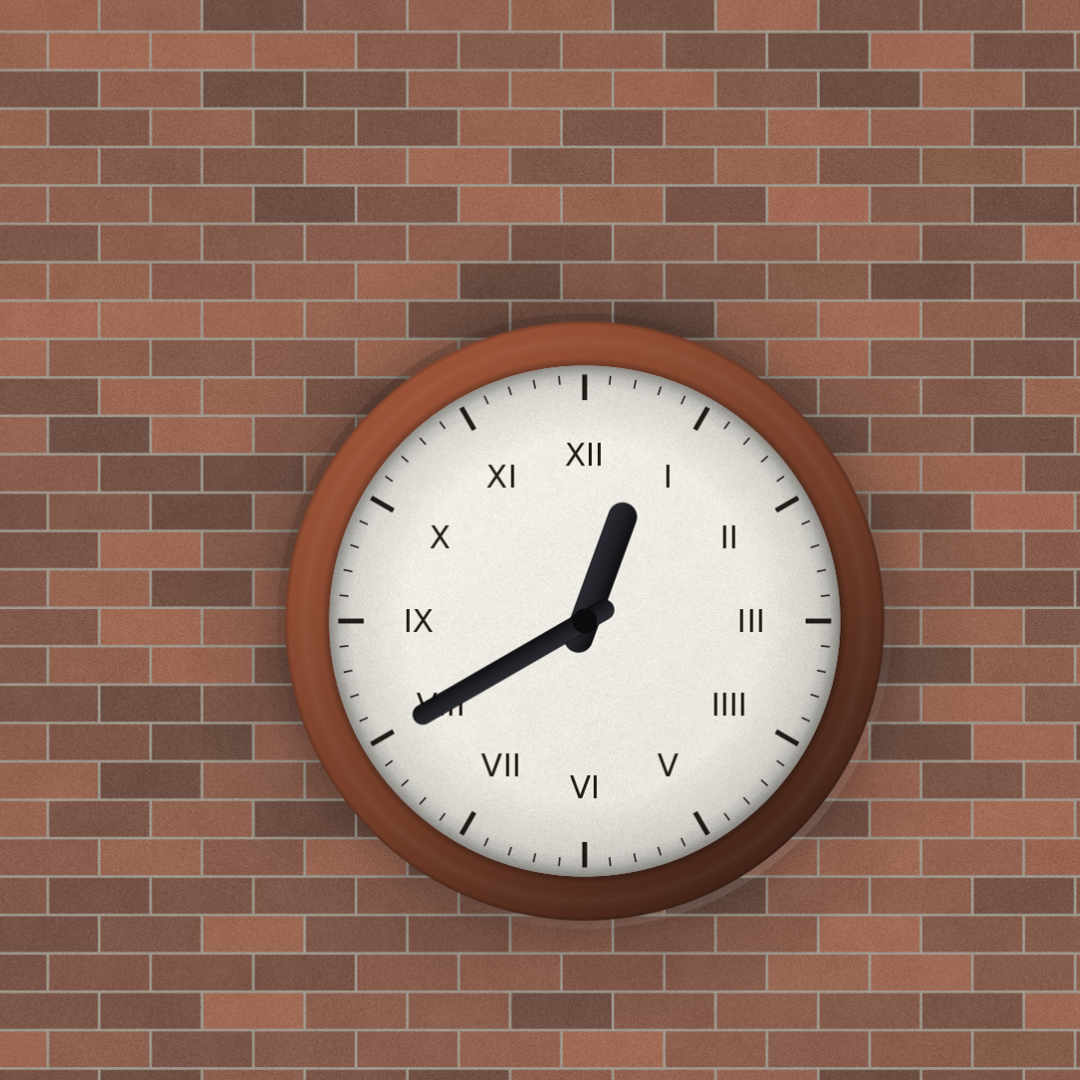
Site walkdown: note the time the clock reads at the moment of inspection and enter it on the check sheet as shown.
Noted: 12:40
